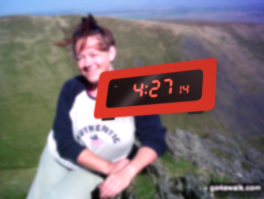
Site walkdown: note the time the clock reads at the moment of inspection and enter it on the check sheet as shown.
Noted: 4:27:14
